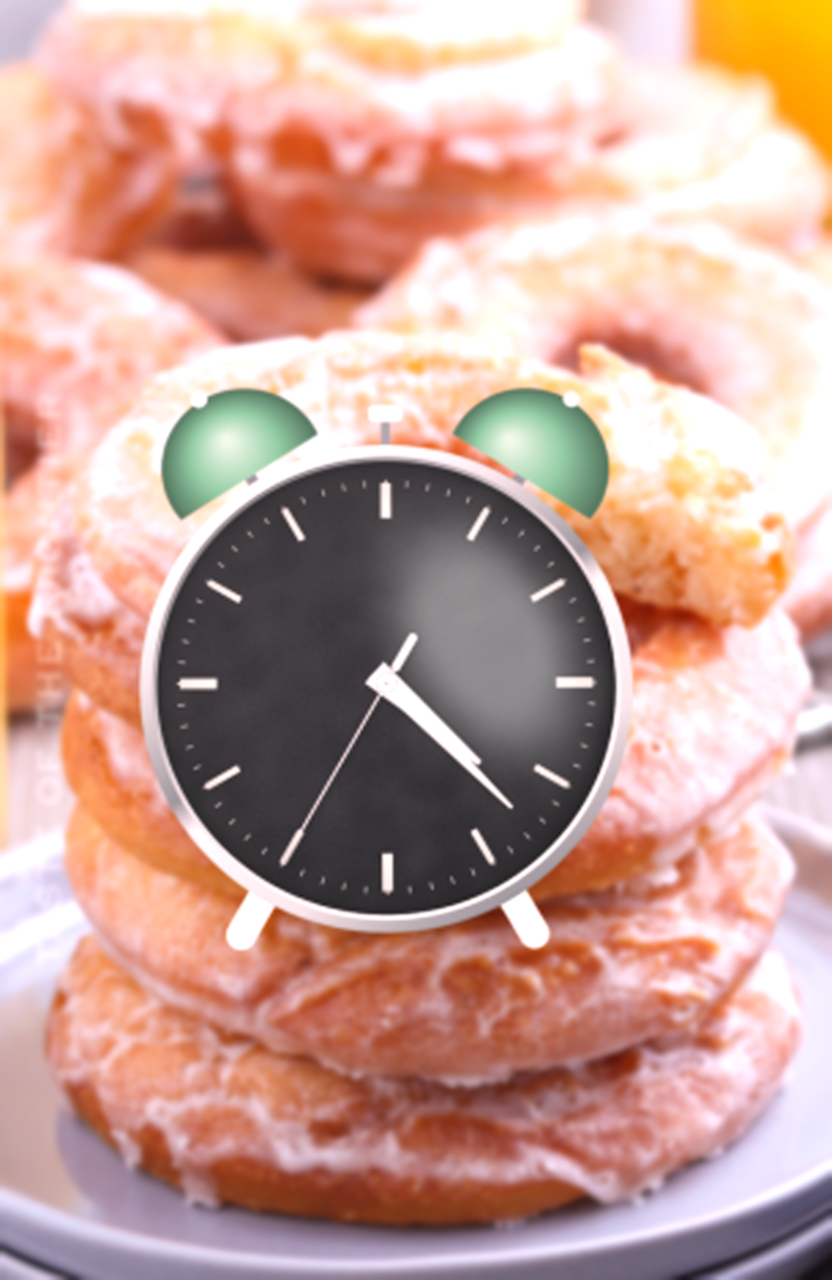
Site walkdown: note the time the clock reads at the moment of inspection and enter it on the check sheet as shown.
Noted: 4:22:35
